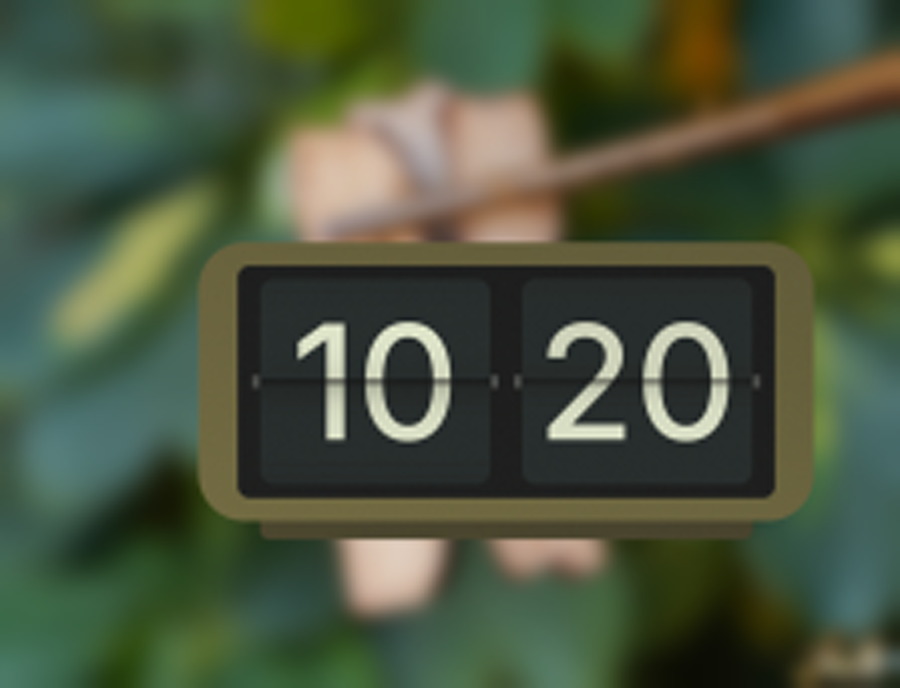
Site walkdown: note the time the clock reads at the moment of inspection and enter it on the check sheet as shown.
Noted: 10:20
